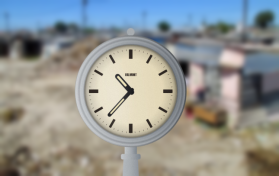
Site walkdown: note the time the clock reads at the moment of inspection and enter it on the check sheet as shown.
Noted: 10:37
